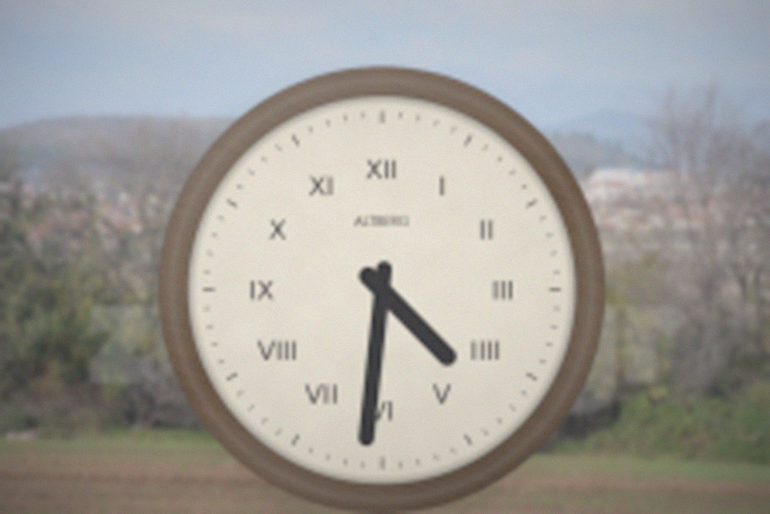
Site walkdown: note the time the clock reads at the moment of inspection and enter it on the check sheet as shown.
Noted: 4:31
